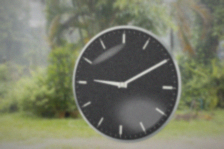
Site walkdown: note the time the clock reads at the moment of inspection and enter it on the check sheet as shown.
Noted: 9:10
